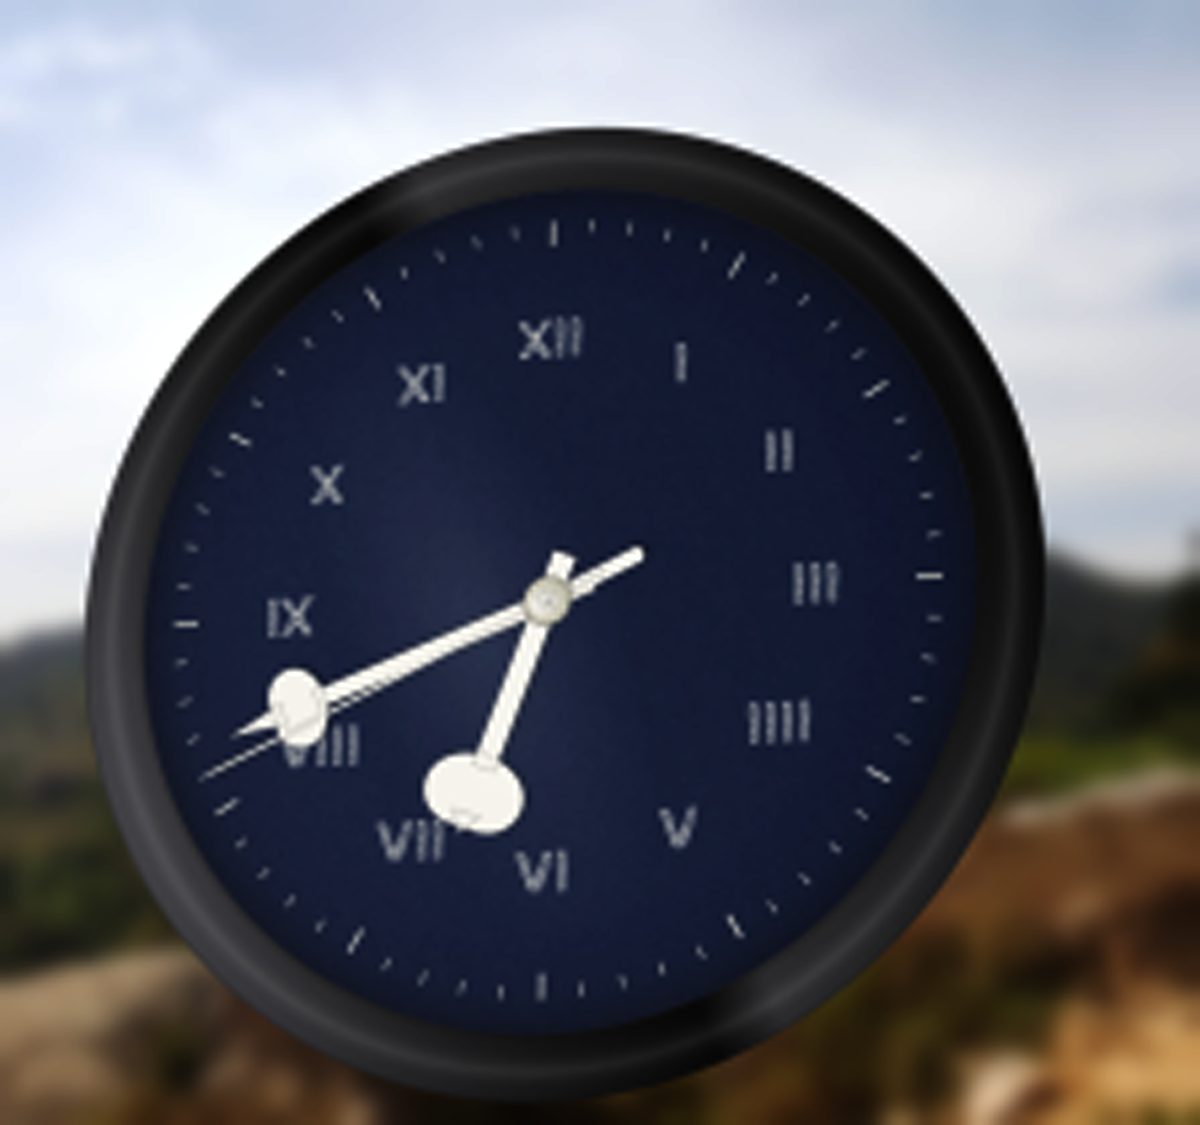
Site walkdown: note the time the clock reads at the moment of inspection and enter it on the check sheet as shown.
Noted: 6:41:41
